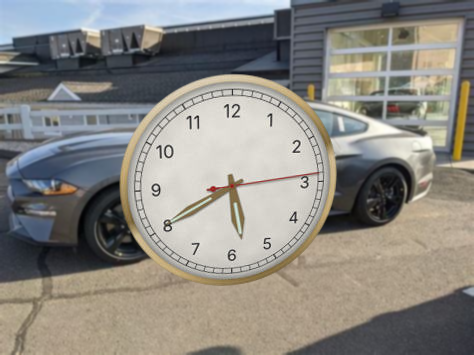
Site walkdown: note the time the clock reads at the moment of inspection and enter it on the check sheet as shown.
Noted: 5:40:14
